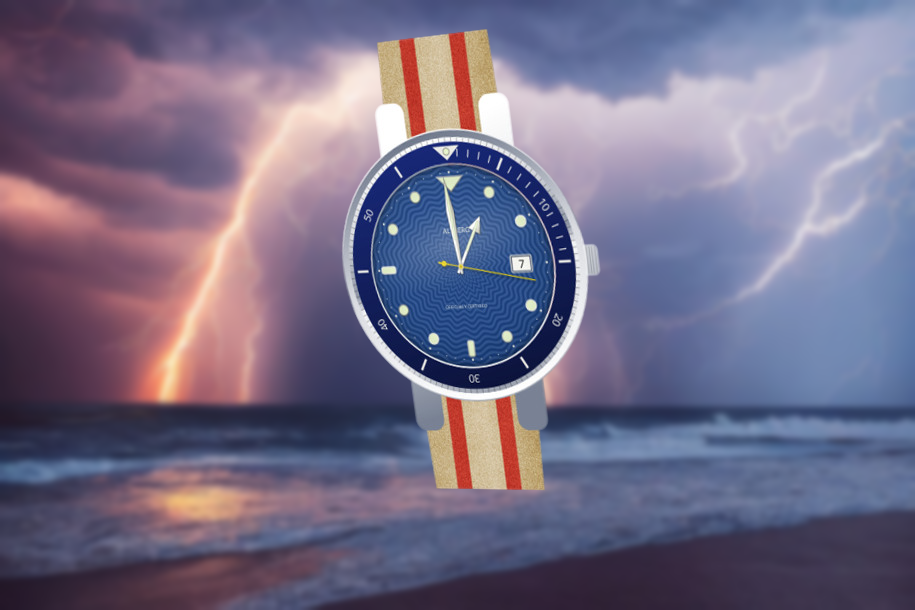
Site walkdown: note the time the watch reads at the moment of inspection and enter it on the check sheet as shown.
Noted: 12:59:17
